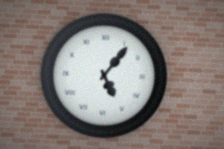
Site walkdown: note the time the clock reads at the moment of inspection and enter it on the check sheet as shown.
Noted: 5:06
